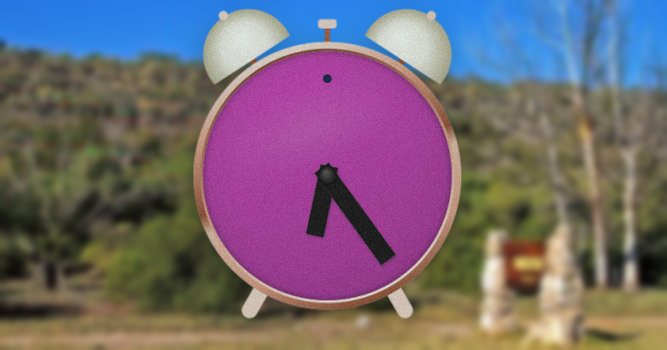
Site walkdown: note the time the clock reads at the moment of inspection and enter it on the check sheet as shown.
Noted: 6:24
